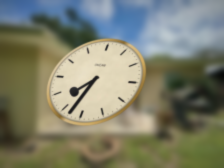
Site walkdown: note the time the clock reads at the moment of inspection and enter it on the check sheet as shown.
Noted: 7:33
